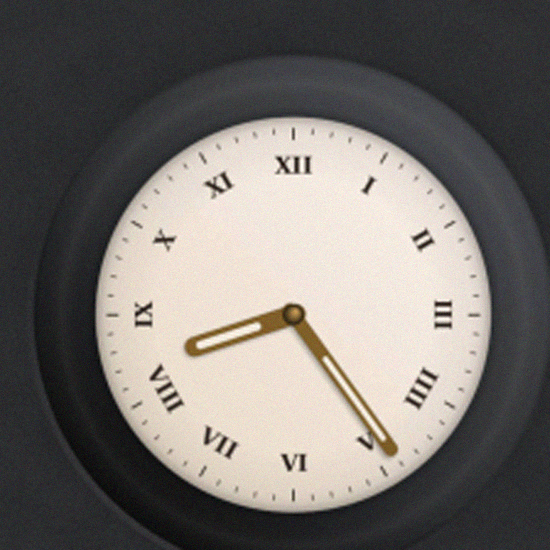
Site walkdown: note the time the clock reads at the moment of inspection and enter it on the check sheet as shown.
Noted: 8:24
